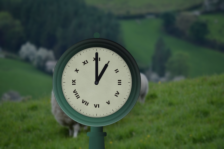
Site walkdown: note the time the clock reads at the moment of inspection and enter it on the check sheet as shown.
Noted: 1:00
